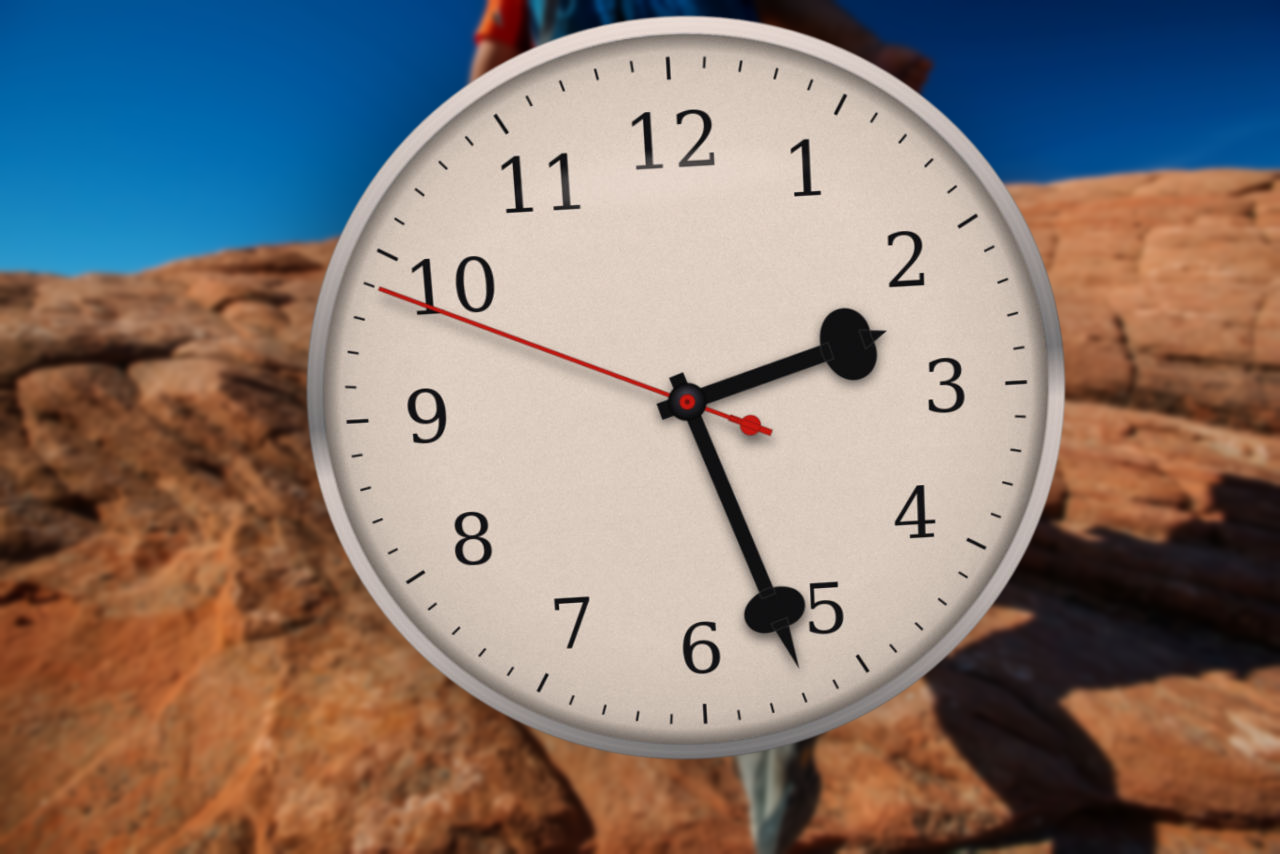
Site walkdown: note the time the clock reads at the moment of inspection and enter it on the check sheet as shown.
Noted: 2:26:49
